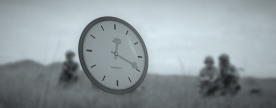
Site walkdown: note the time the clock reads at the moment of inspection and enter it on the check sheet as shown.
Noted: 12:19
